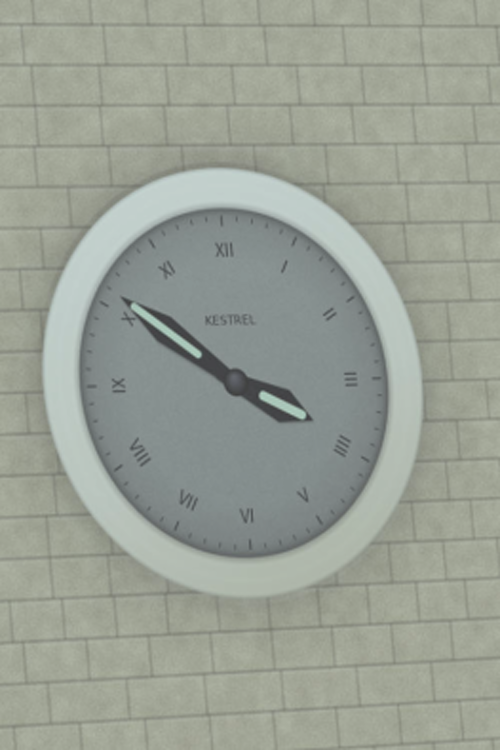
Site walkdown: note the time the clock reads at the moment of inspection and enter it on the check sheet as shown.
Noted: 3:51
